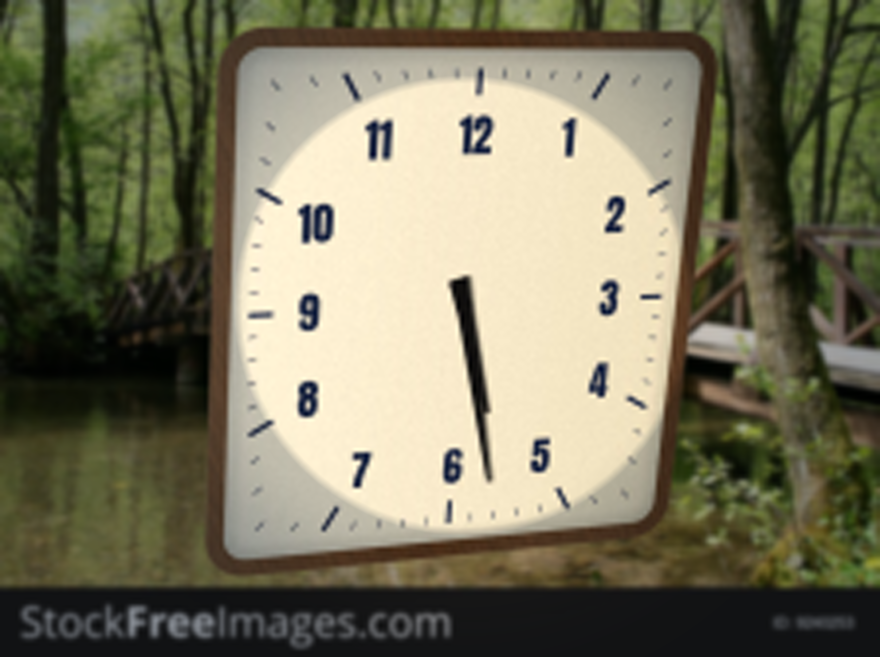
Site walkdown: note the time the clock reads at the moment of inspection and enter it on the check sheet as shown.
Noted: 5:28
